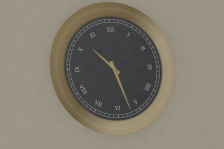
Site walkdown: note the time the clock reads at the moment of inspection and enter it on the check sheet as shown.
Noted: 10:27
